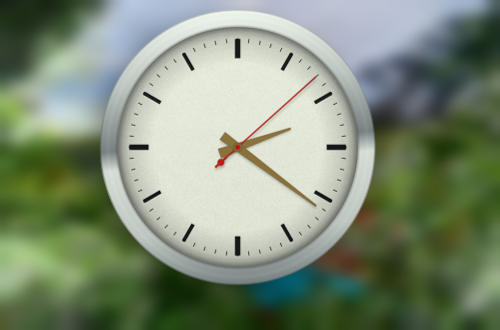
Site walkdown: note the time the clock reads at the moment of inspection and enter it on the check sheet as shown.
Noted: 2:21:08
